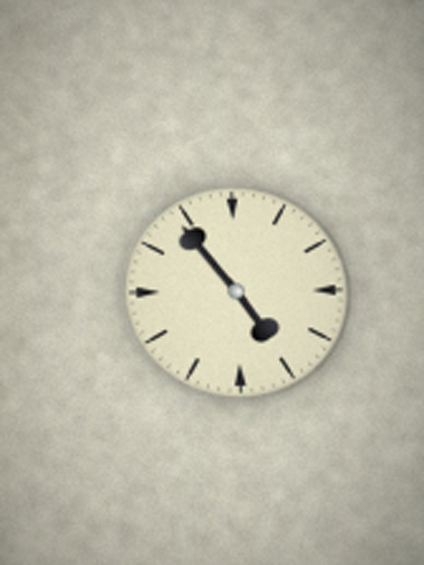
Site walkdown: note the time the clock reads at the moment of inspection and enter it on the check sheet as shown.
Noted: 4:54
